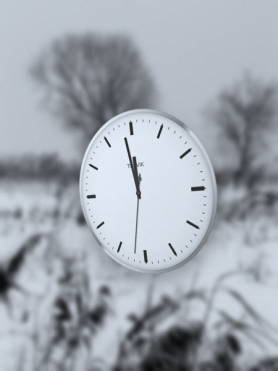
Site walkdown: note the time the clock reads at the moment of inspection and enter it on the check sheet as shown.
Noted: 11:58:32
